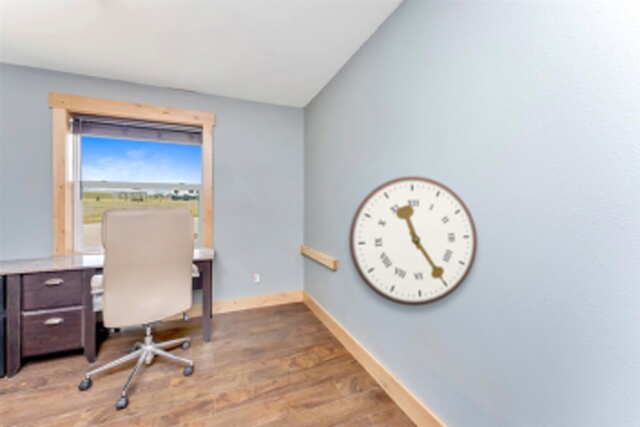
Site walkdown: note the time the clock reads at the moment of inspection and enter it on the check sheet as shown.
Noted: 11:25
